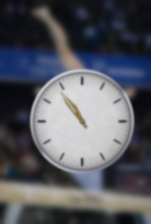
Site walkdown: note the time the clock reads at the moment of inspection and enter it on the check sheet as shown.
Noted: 10:54
